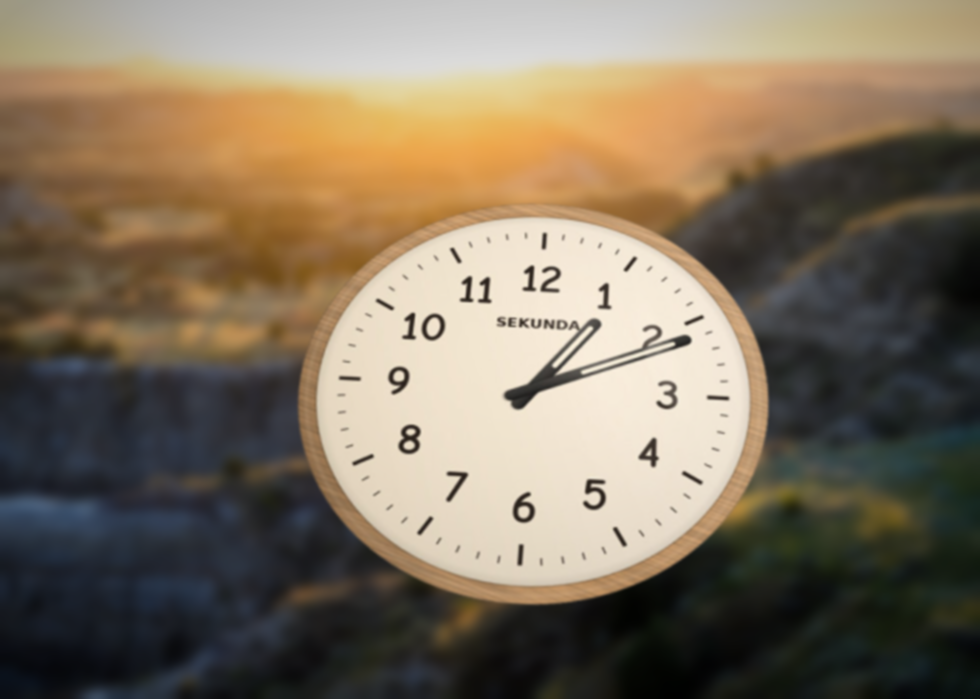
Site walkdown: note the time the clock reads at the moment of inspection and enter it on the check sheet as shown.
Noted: 1:11
